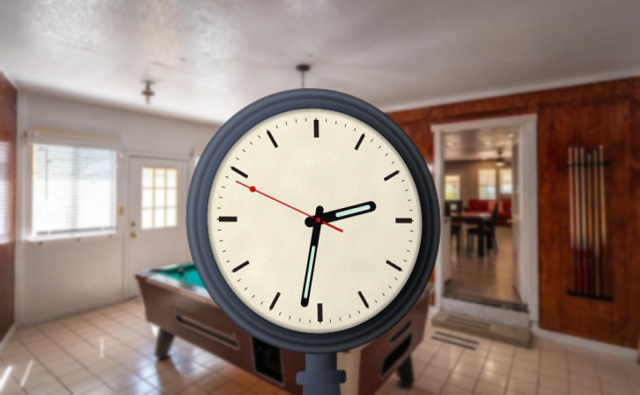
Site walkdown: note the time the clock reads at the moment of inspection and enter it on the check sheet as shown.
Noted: 2:31:49
